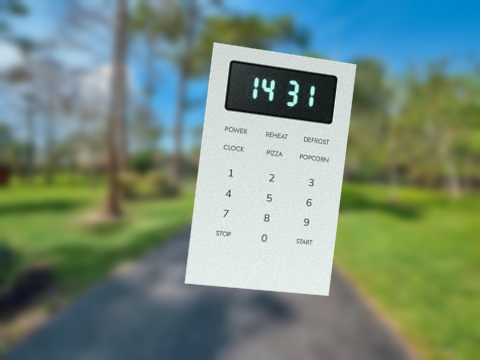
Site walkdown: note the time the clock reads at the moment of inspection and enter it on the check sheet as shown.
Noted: 14:31
